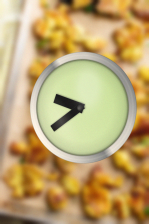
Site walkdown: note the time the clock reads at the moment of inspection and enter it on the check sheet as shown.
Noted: 9:39
